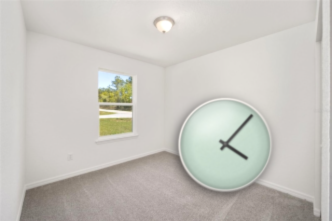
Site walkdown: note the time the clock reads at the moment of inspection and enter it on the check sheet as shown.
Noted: 4:07
